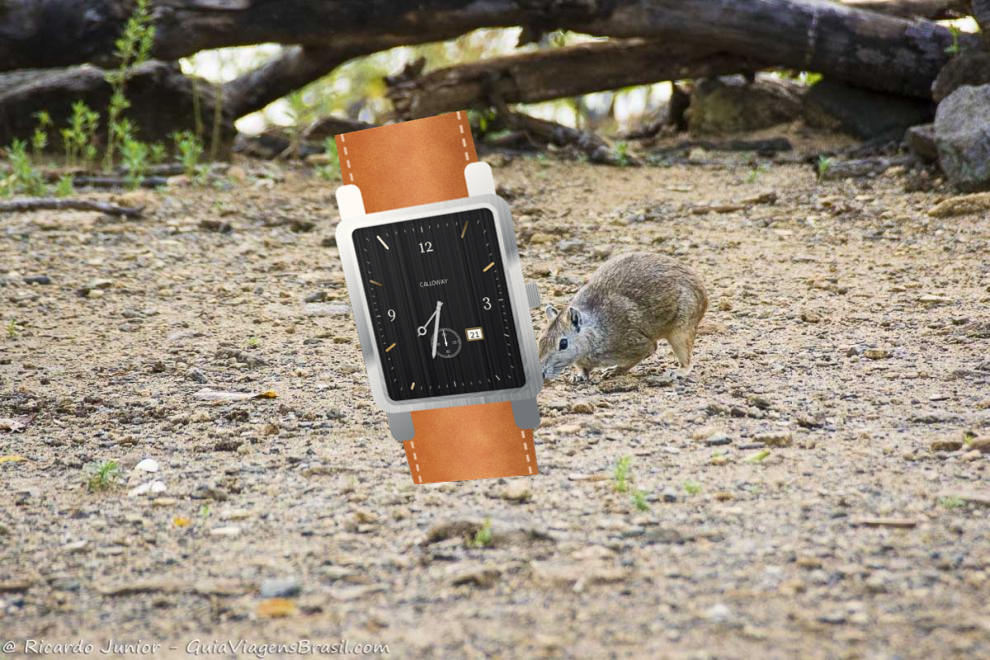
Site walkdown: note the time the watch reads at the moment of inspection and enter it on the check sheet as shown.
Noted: 7:33
